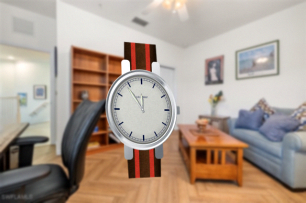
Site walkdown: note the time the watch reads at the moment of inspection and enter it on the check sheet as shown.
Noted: 11:54
